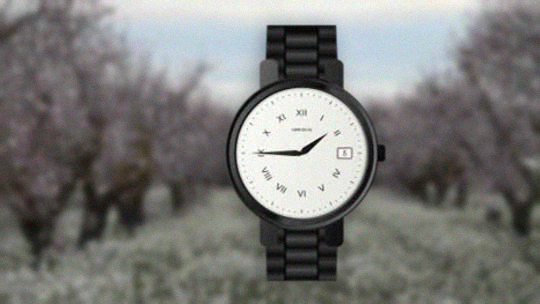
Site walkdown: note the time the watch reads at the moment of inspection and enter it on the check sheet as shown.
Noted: 1:45
